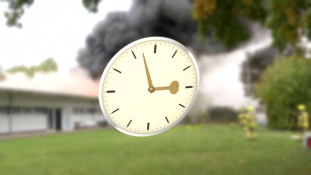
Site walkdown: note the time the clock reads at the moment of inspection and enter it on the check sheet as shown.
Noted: 2:57
